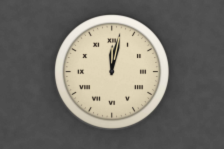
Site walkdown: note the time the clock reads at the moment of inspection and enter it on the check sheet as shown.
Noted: 12:02
